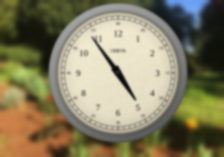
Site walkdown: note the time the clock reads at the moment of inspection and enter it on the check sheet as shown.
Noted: 4:54
